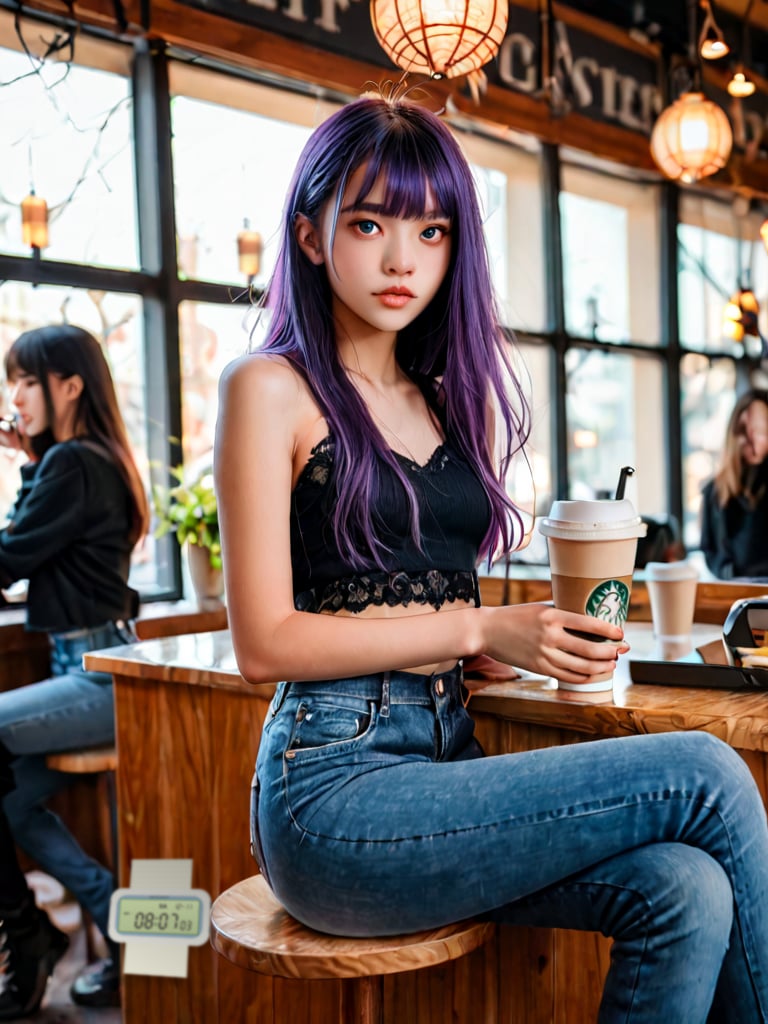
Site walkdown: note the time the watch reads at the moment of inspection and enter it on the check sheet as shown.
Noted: 8:07
